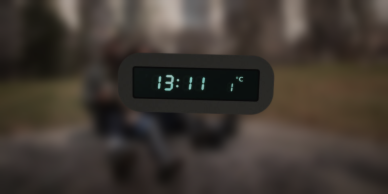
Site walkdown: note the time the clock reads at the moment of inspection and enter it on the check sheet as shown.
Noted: 13:11
